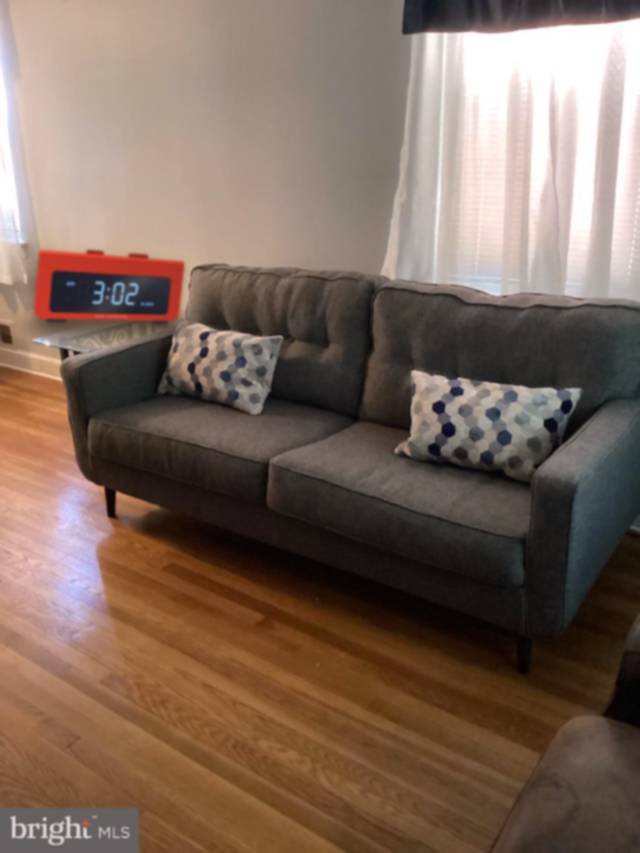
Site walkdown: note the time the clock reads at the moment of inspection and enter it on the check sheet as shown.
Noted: 3:02
